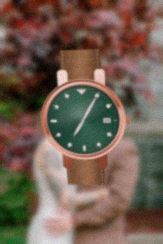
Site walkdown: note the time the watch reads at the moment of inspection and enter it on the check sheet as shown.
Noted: 7:05
